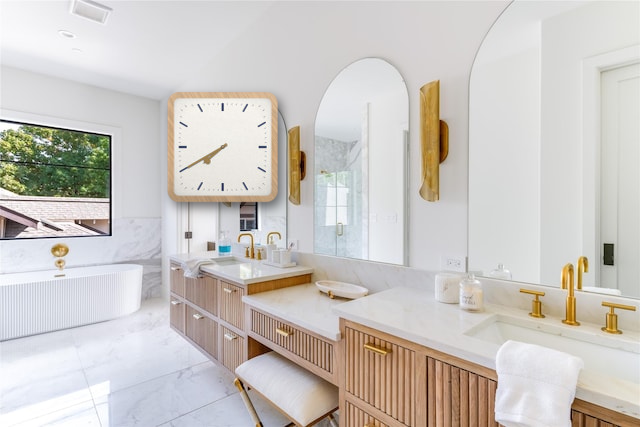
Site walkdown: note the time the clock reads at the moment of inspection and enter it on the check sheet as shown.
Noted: 7:40
